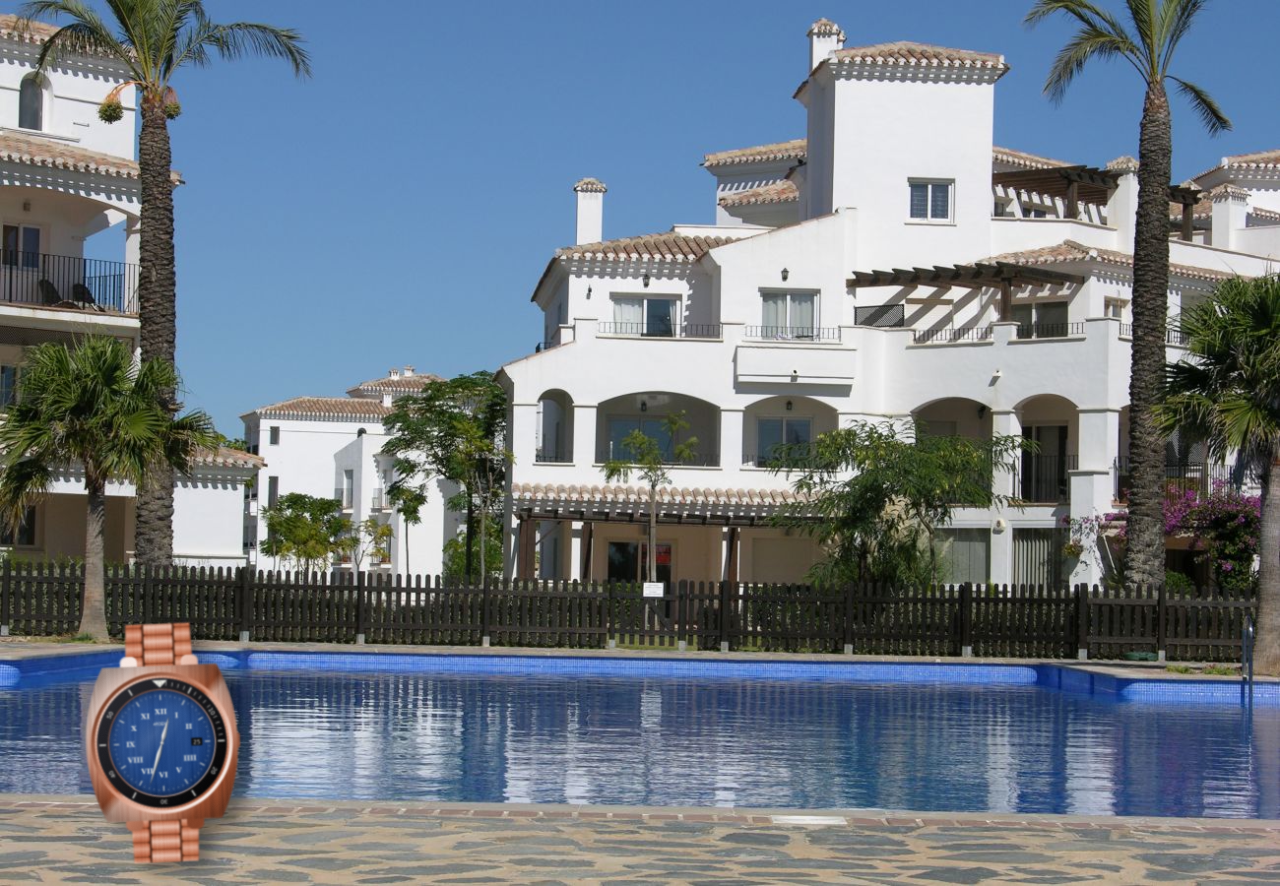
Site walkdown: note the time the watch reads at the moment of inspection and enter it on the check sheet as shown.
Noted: 12:33
